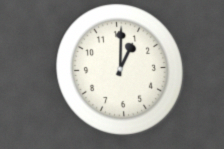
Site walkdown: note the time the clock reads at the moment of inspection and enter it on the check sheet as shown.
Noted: 1:01
